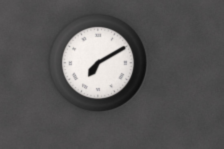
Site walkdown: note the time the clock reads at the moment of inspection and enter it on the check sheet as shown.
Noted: 7:10
